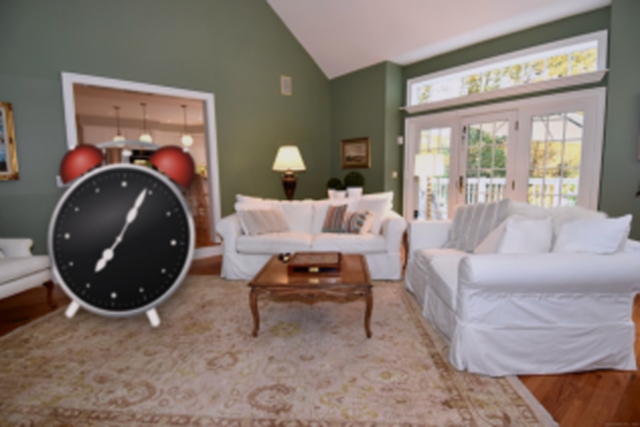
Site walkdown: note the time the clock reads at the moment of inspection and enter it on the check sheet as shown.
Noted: 7:04
